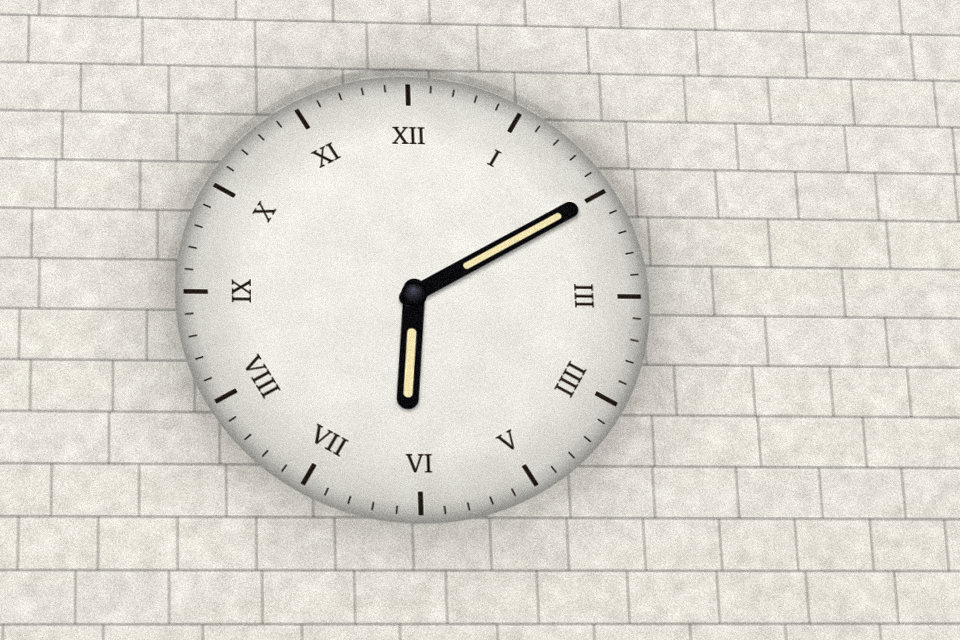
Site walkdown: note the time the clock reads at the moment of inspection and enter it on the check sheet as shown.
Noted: 6:10
